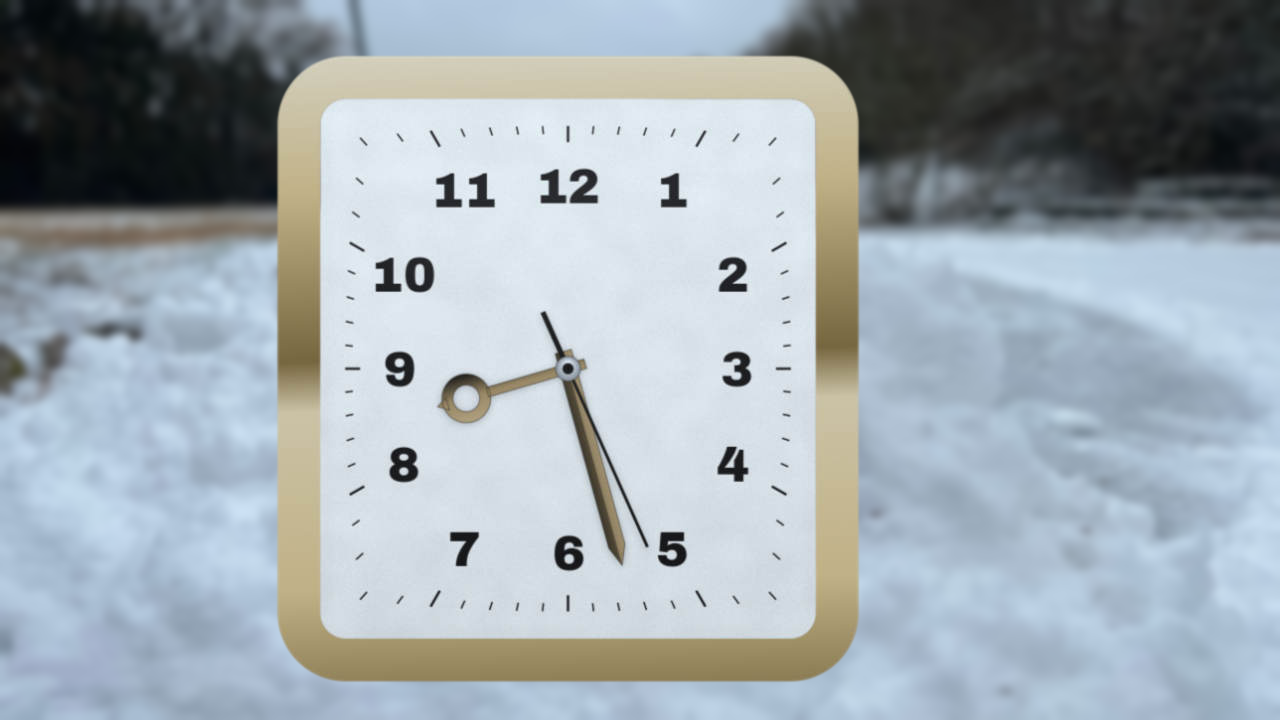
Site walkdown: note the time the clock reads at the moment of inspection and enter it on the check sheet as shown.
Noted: 8:27:26
